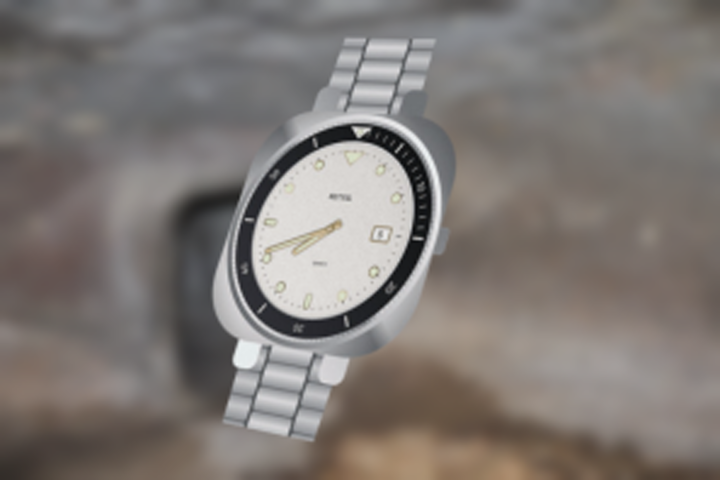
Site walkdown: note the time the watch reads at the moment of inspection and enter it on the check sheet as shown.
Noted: 7:41
